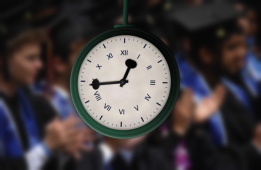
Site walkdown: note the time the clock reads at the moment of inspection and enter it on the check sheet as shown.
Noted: 12:44
